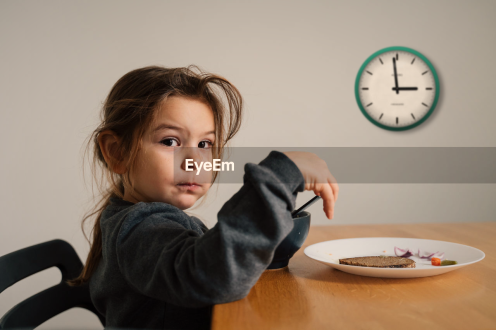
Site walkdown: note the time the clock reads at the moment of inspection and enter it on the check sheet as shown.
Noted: 2:59
